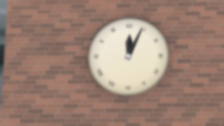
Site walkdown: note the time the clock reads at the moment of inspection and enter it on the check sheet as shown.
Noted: 12:04
